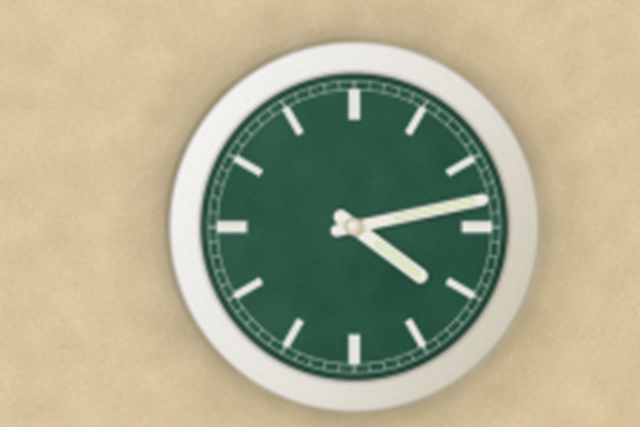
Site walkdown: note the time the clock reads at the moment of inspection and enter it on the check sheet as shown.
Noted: 4:13
